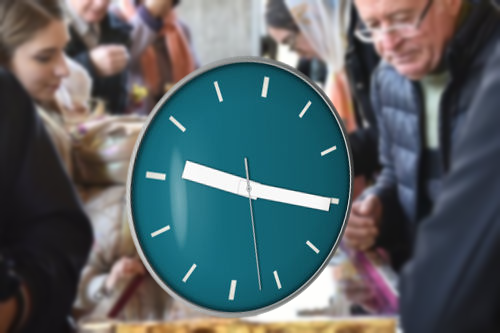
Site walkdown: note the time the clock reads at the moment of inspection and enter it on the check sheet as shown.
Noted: 9:15:27
